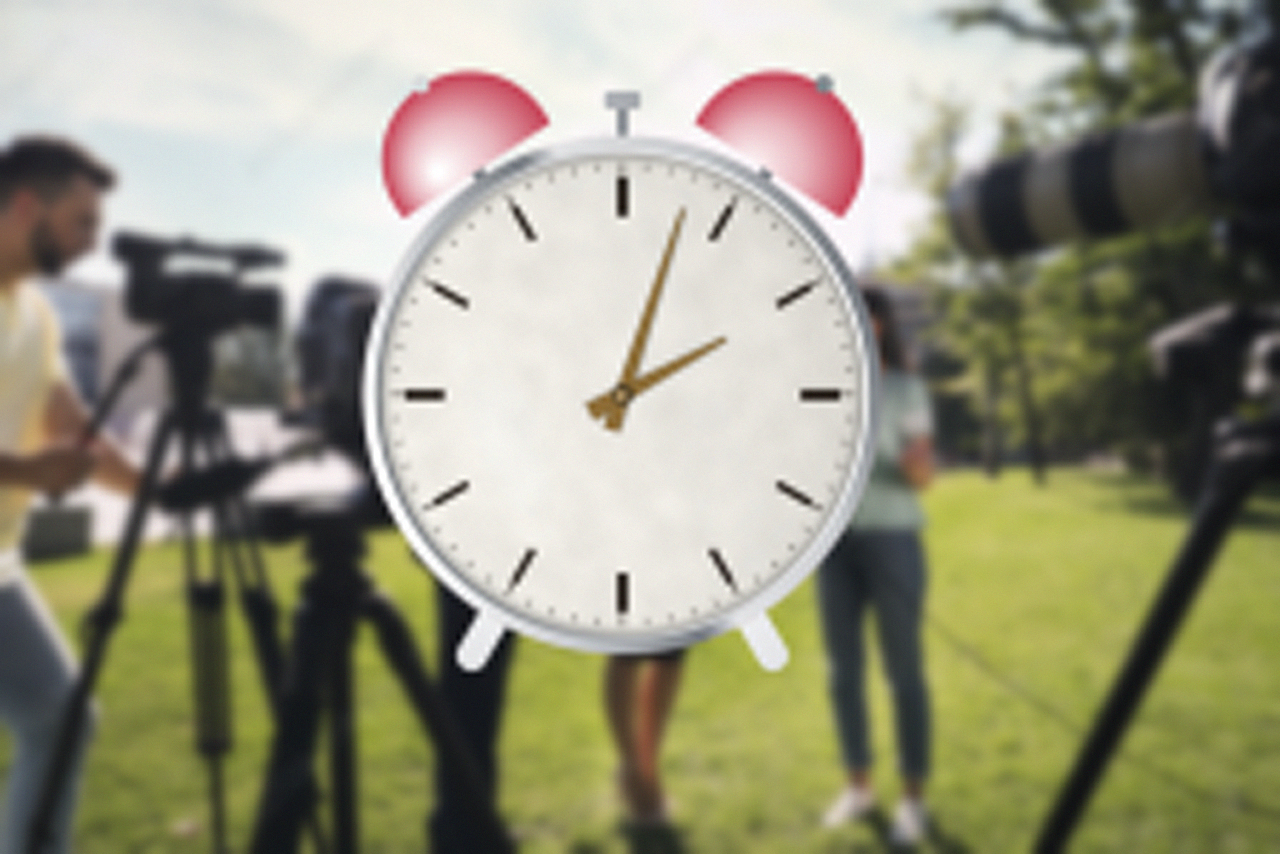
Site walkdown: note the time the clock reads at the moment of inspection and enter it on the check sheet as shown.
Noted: 2:03
